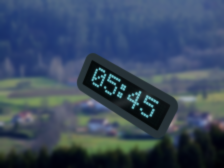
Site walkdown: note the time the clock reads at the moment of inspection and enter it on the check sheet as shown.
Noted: 5:45
